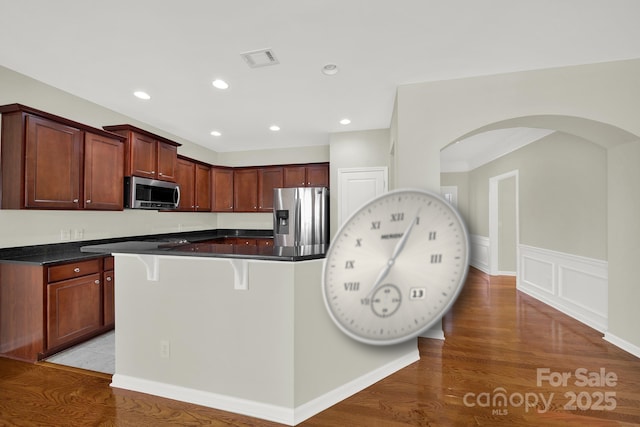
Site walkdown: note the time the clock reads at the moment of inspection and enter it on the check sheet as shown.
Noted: 7:04
